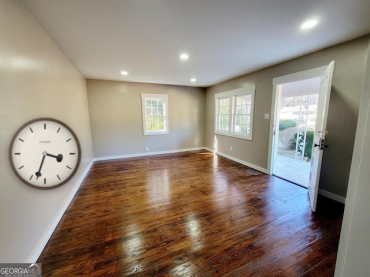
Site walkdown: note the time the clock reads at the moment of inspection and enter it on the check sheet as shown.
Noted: 3:33
